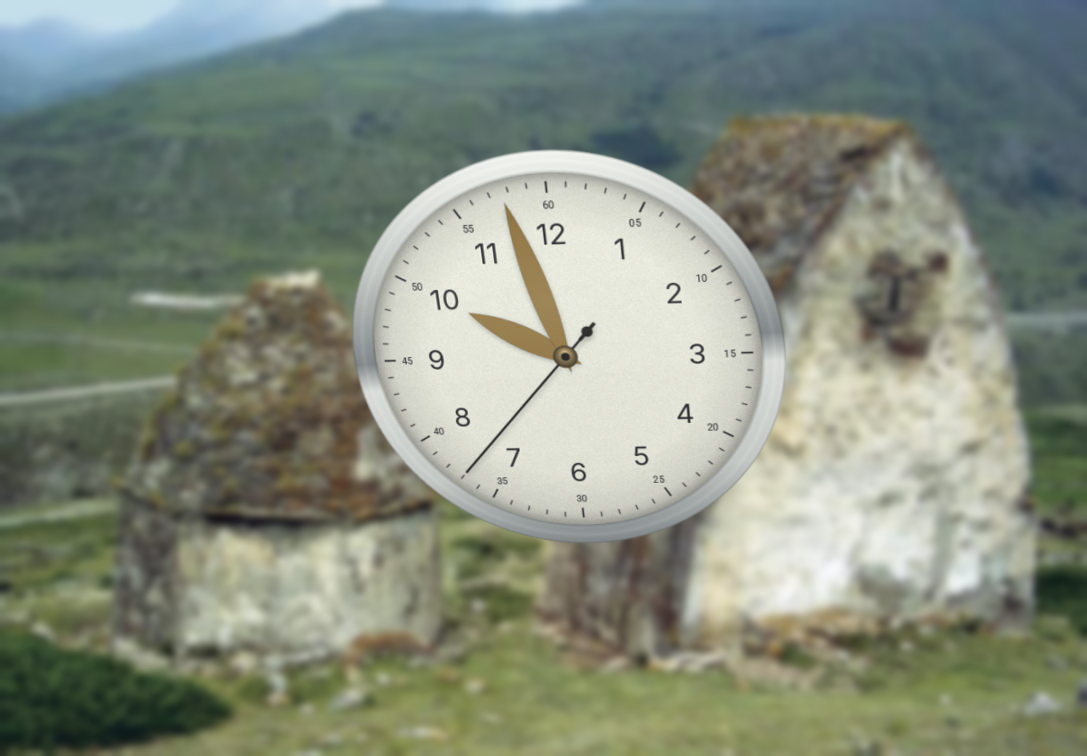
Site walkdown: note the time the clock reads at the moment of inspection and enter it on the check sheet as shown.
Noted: 9:57:37
